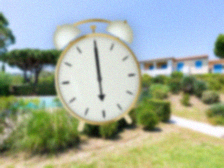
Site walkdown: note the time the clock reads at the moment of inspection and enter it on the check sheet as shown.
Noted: 6:00
